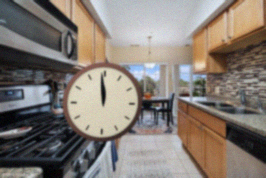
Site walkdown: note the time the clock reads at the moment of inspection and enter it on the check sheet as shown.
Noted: 11:59
